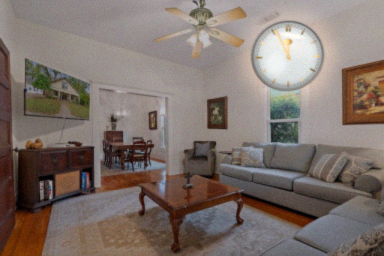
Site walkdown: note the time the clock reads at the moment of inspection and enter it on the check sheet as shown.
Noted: 11:56
